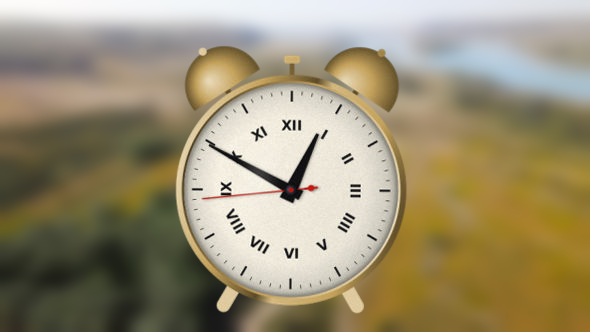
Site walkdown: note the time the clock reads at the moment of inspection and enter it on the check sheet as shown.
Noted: 12:49:44
